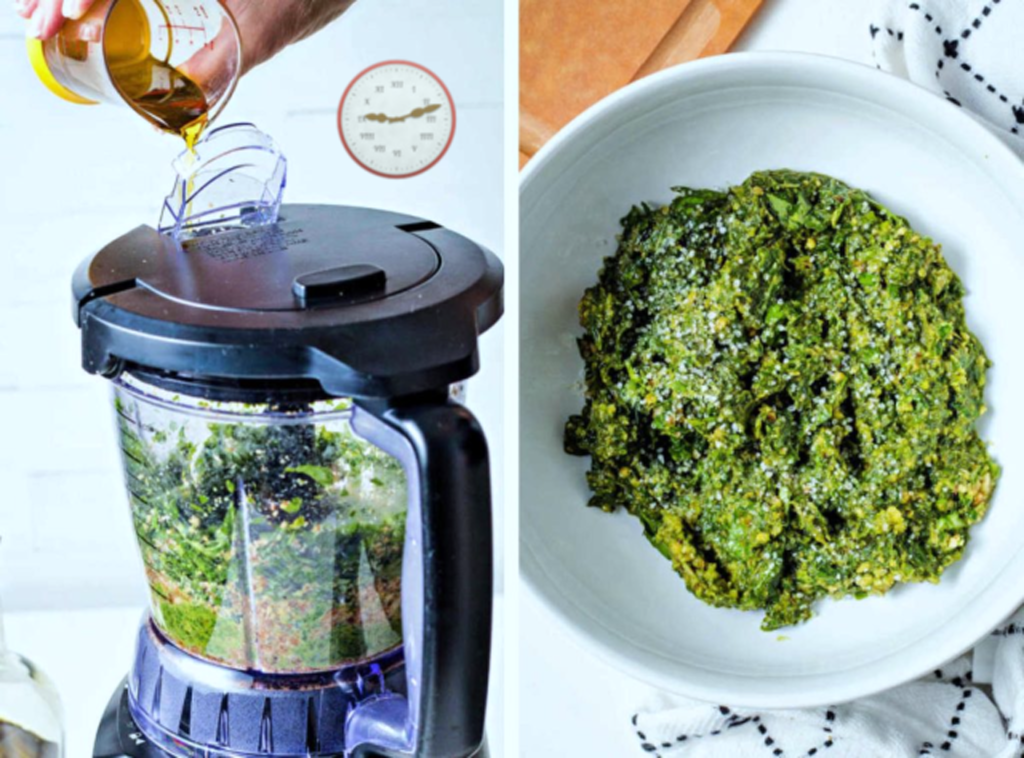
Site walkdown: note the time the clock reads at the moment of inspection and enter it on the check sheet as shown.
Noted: 9:12
